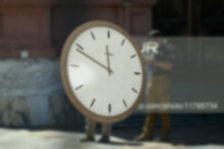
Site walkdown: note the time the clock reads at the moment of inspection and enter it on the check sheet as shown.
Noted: 11:49
